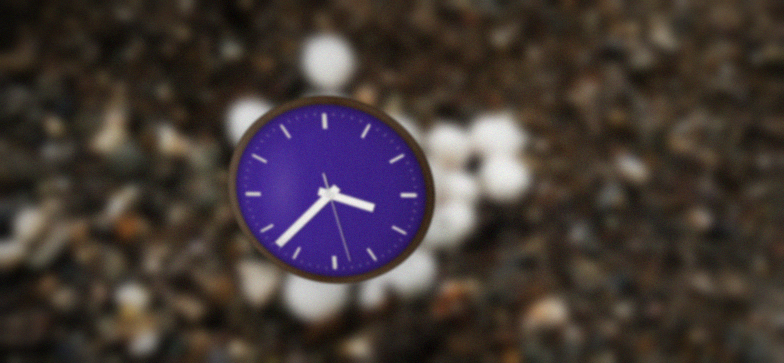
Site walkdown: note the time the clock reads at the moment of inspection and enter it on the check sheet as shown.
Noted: 3:37:28
